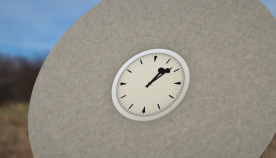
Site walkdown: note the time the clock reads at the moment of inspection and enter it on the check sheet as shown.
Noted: 1:08
